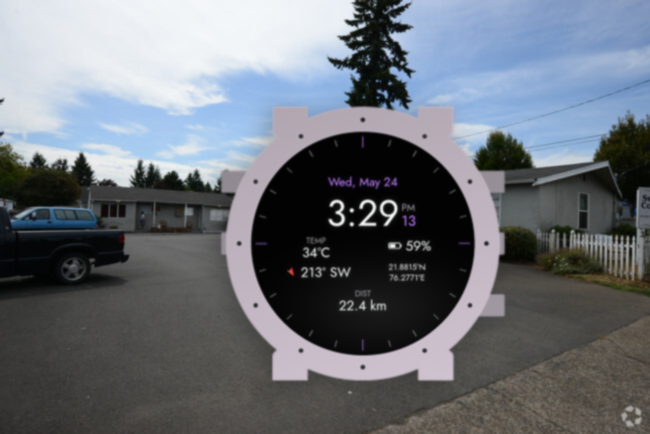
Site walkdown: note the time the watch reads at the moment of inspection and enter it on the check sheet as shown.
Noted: 3:29:13
